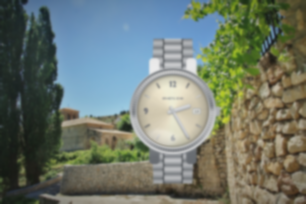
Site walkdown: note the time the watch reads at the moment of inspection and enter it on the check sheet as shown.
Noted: 2:25
